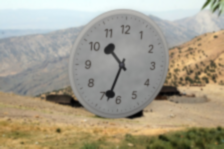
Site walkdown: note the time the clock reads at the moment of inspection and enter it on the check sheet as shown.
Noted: 10:33
